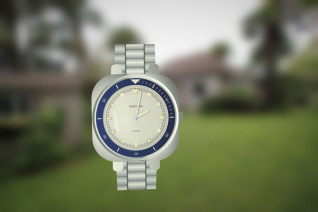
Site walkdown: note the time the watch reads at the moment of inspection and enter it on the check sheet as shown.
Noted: 2:02
